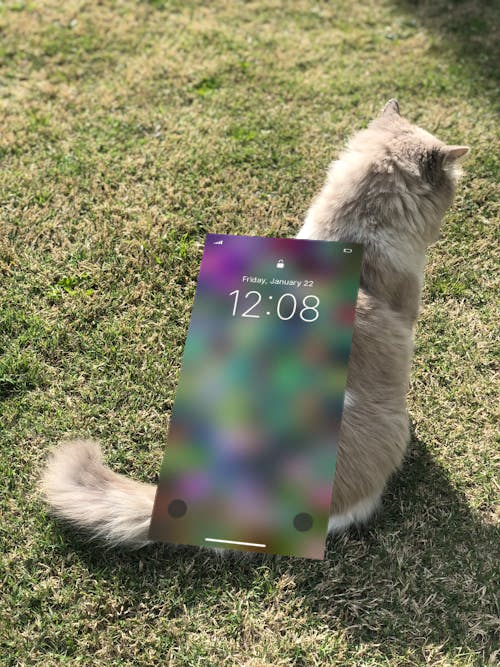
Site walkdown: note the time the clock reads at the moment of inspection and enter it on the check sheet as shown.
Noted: 12:08
